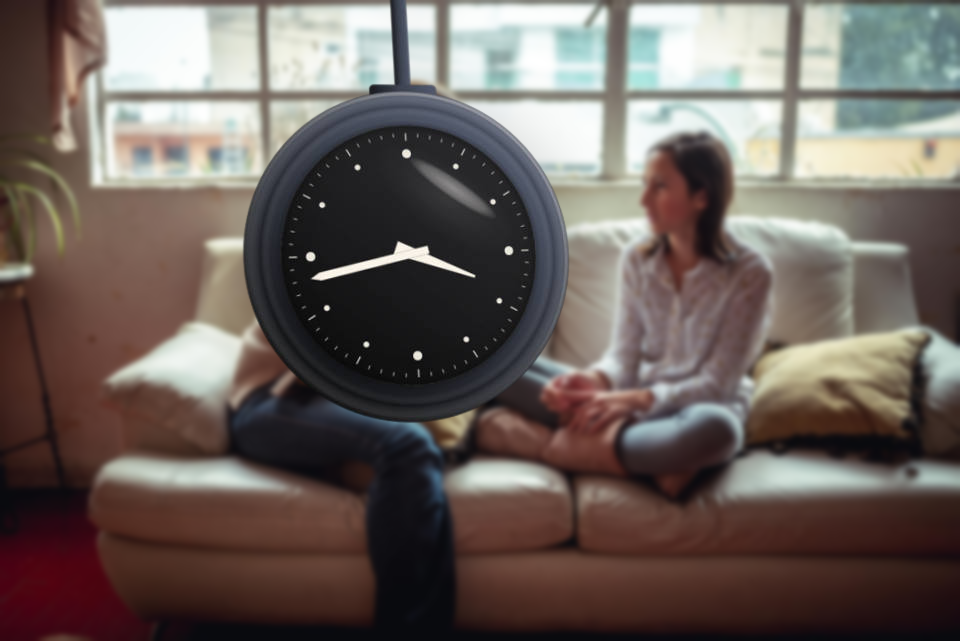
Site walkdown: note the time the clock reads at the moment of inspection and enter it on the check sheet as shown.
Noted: 3:43
